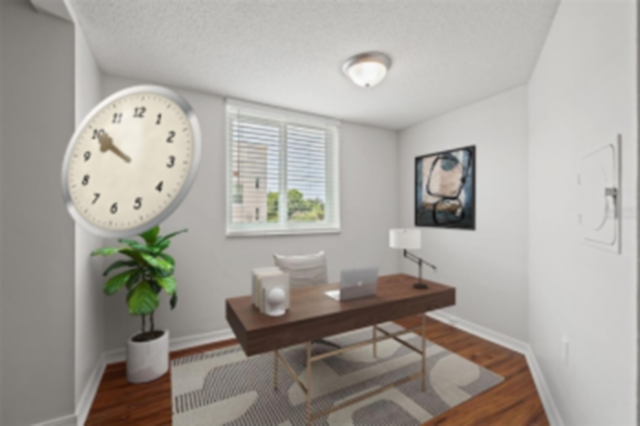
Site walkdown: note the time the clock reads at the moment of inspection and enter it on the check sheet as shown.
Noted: 9:50
